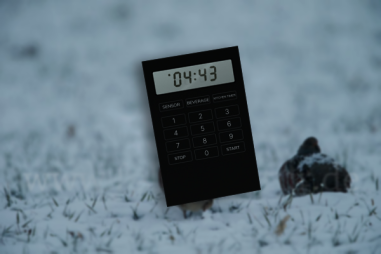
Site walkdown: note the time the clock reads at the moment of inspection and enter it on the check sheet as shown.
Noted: 4:43
